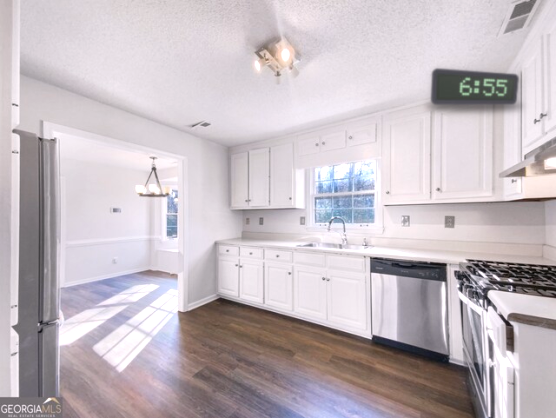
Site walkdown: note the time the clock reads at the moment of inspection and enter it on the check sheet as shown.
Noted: 6:55
